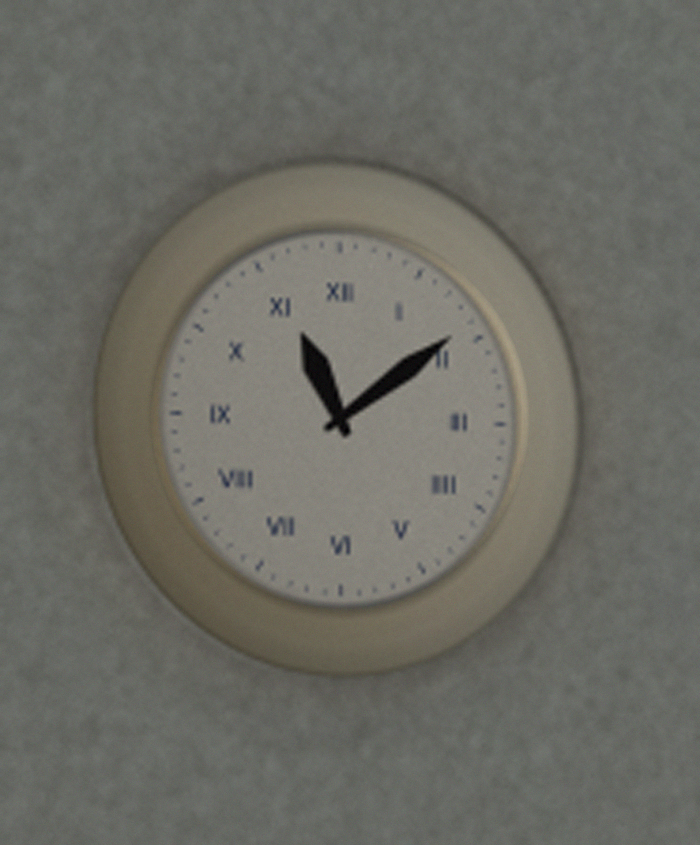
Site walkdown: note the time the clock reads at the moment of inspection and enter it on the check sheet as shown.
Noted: 11:09
